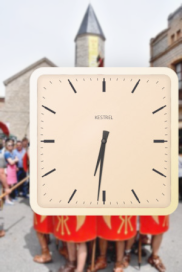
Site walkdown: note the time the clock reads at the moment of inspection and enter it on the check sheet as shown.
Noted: 6:31
